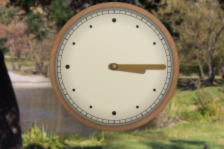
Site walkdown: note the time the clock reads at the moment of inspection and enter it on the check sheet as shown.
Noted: 3:15
